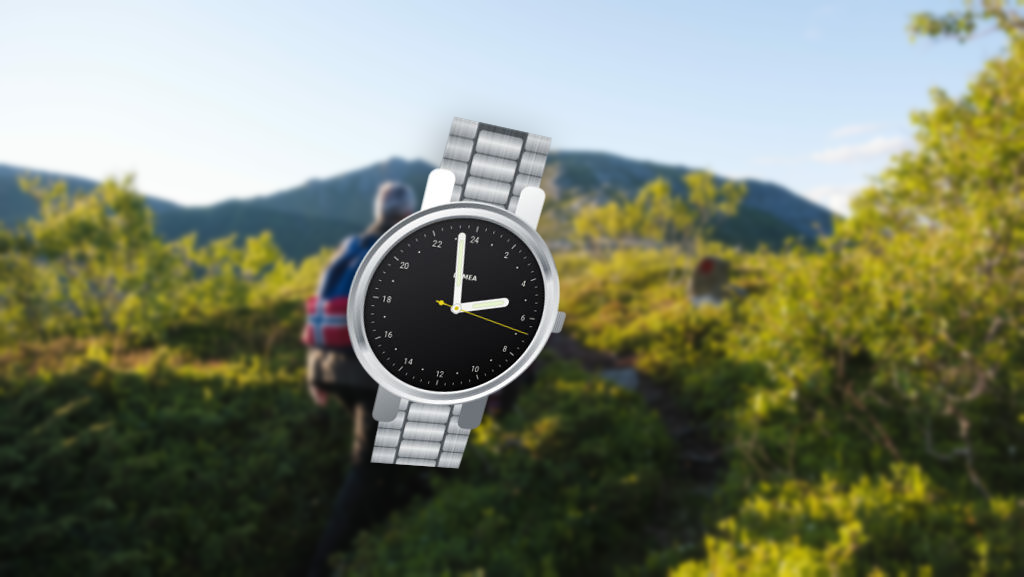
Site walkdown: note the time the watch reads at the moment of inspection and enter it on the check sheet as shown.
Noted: 4:58:17
